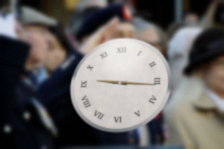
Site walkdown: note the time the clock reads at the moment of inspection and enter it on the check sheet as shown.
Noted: 9:16
